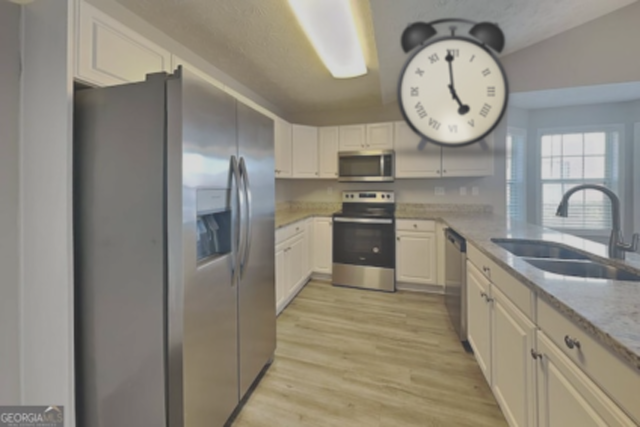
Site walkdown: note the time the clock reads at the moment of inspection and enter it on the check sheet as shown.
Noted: 4:59
